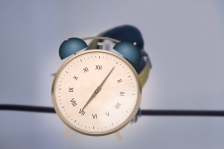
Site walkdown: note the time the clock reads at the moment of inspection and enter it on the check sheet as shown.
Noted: 7:05
